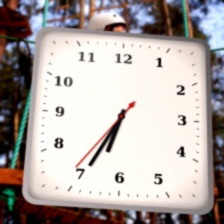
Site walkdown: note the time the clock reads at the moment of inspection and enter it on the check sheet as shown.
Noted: 6:34:36
